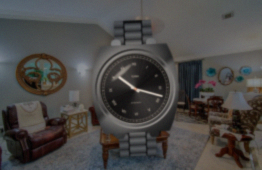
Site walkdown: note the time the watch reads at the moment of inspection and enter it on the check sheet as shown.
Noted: 10:18
